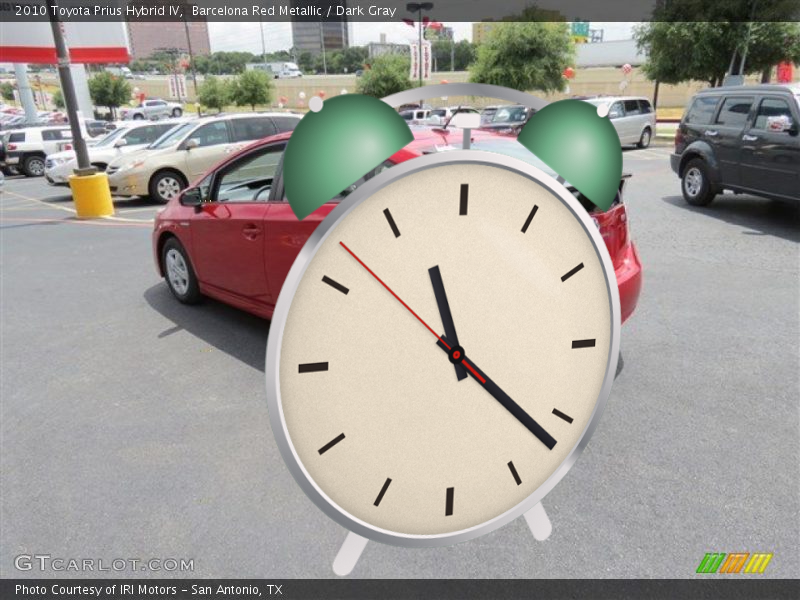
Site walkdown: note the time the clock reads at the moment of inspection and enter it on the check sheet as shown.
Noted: 11:21:52
